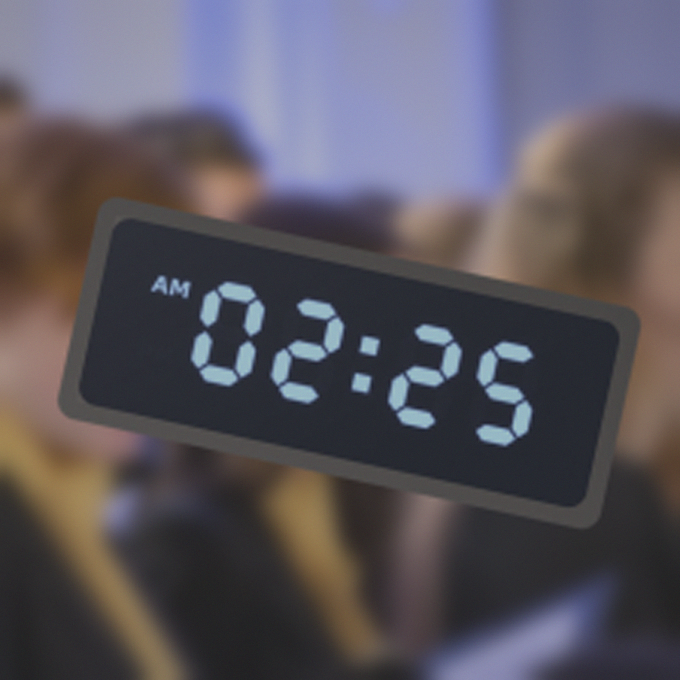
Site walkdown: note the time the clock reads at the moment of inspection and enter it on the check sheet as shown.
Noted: 2:25
